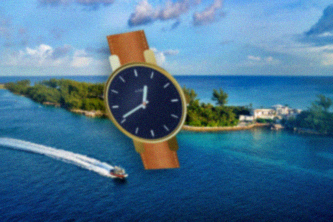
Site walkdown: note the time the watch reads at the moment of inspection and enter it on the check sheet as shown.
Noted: 12:41
